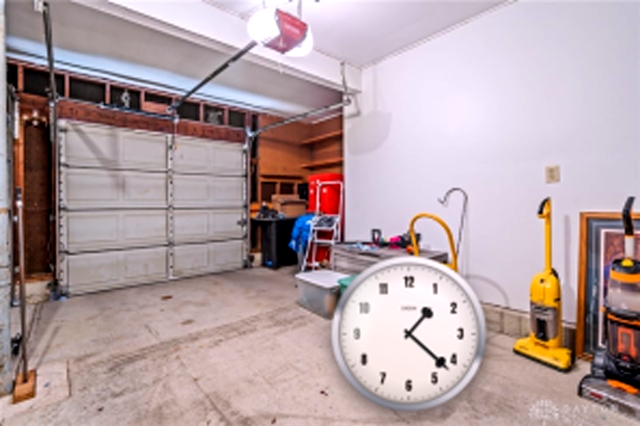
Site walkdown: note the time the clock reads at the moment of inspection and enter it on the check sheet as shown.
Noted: 1:22
